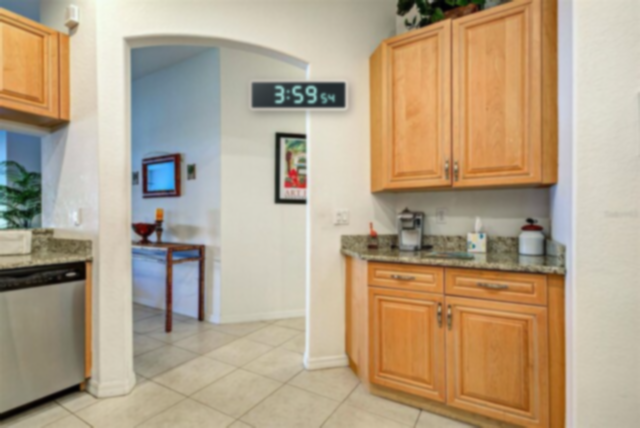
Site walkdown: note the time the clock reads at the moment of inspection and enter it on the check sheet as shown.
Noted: 3:59
